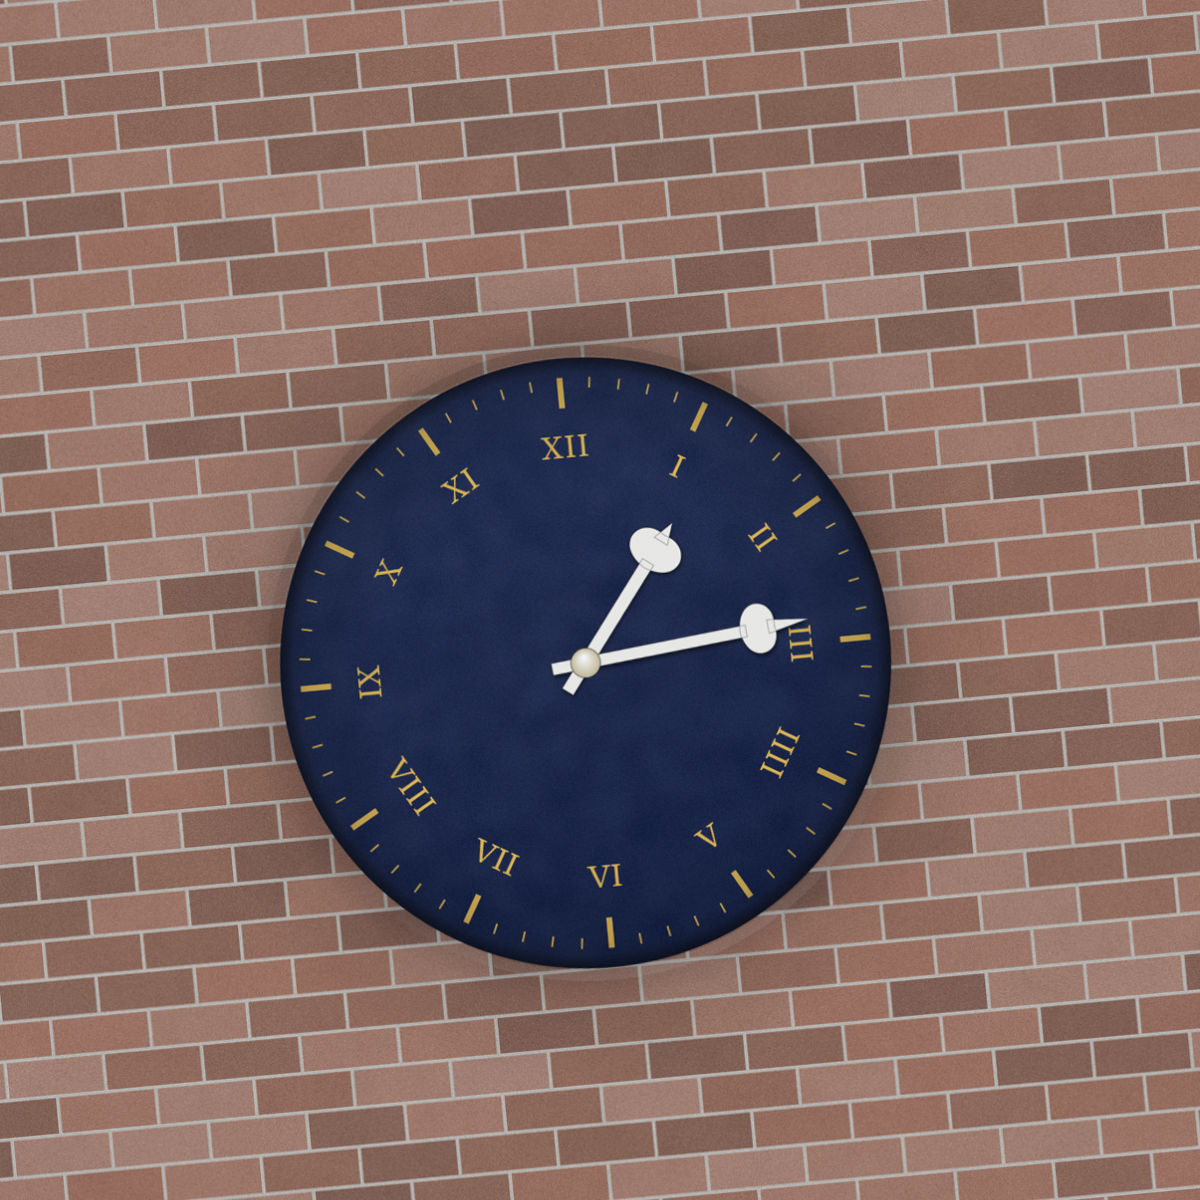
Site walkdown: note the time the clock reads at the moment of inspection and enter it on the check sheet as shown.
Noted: 1:14
